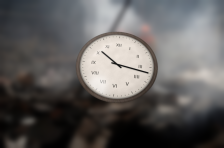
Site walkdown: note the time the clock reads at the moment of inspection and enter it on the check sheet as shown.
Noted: 10:17
